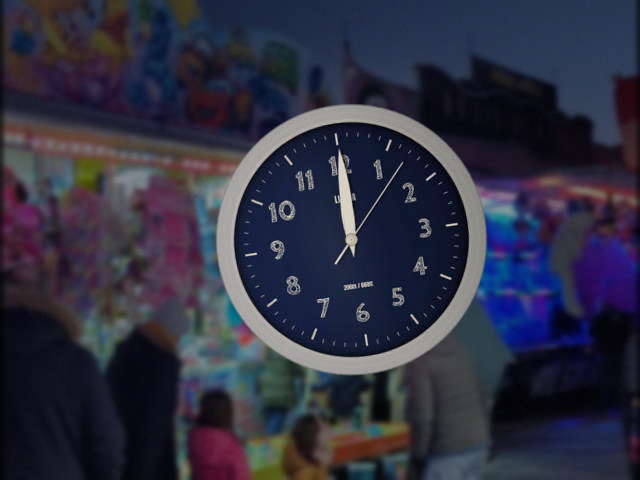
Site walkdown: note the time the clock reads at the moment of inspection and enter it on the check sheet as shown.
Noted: 12:00:07
